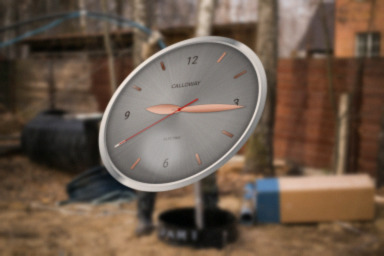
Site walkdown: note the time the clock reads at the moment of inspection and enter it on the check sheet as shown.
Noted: 9:15:40
